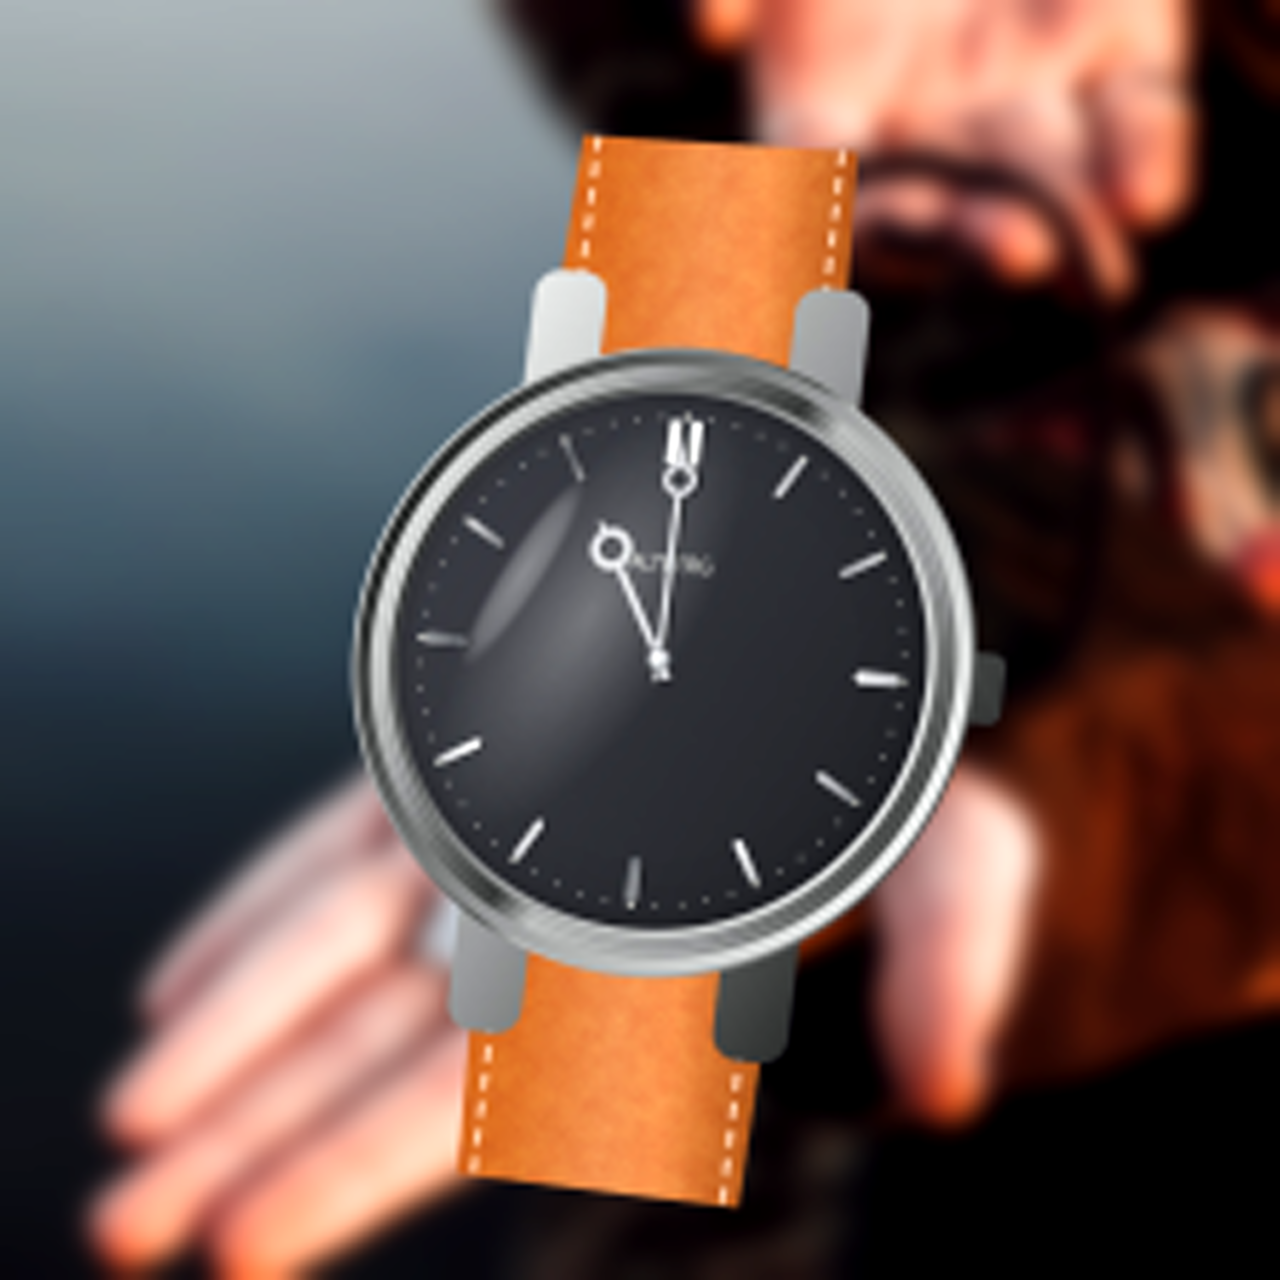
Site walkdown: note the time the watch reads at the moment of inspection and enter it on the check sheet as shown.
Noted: 11:00
